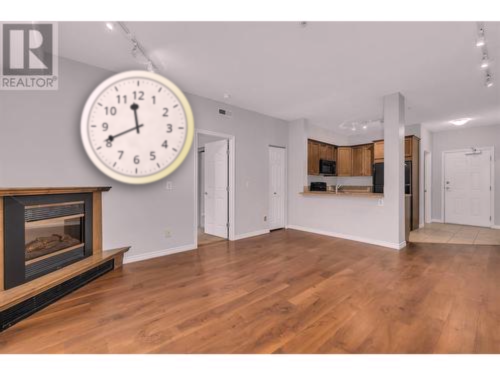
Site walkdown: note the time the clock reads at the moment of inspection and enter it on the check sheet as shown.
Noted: 11:41
